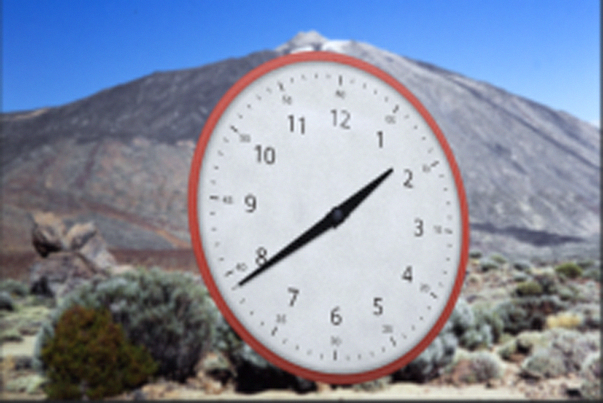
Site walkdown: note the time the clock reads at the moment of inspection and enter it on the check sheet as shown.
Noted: 1:39
